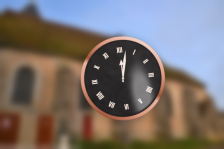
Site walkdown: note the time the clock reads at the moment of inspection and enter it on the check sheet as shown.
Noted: 12:02
